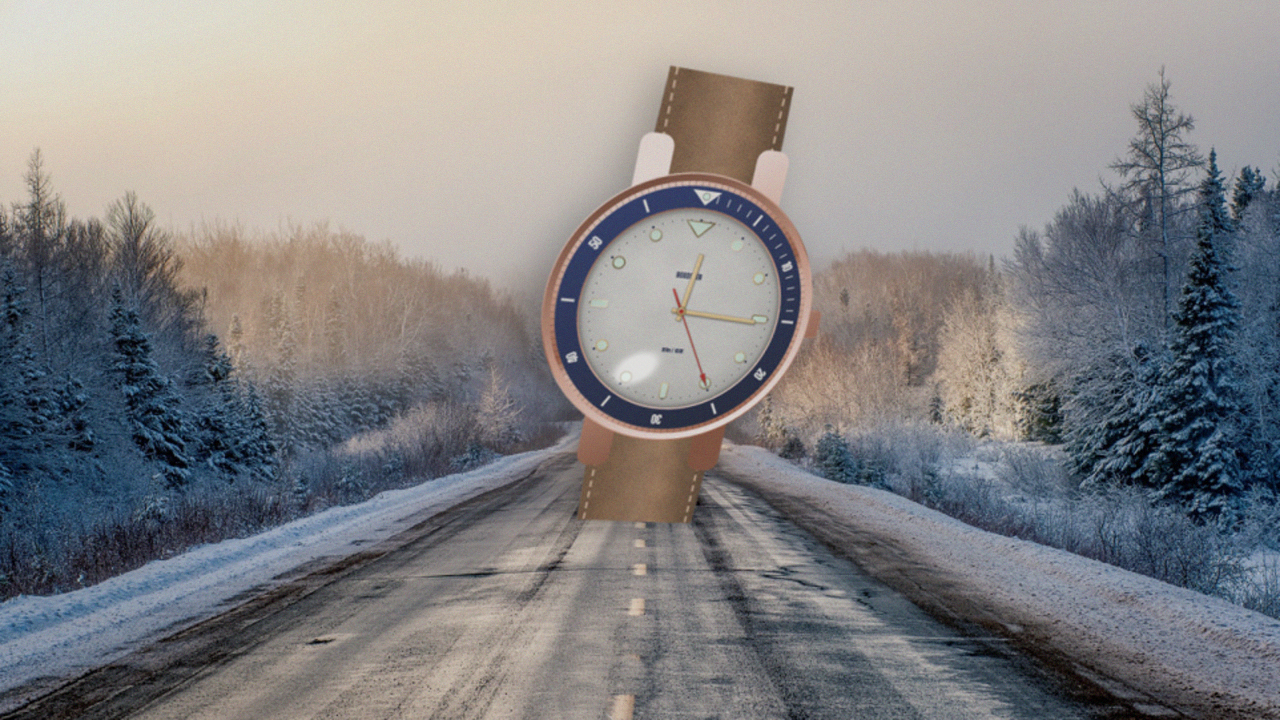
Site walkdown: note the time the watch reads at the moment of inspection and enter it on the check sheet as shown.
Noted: 12:15:25
